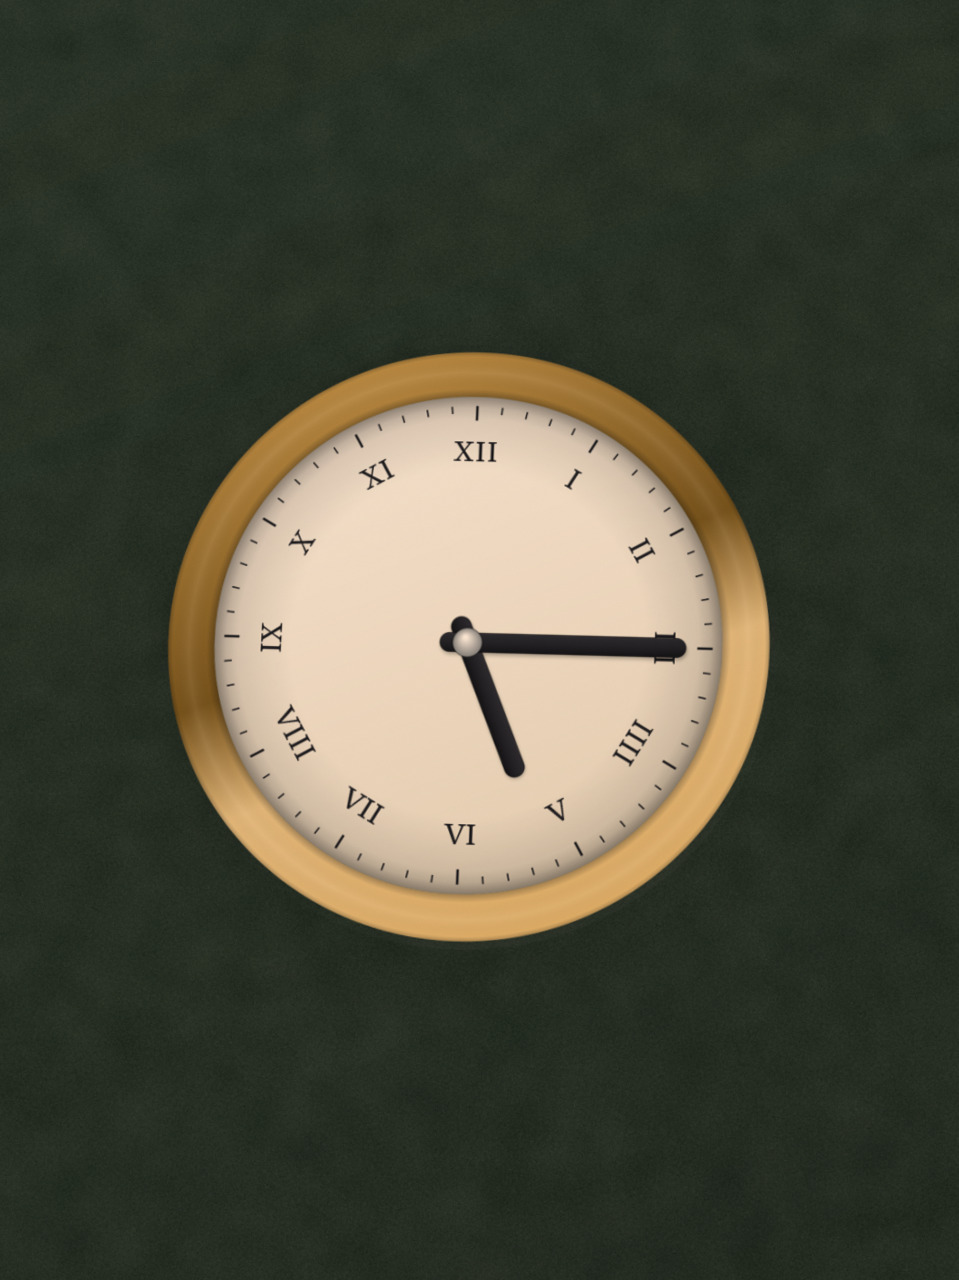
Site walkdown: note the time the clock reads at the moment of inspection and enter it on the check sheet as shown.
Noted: 5:15
